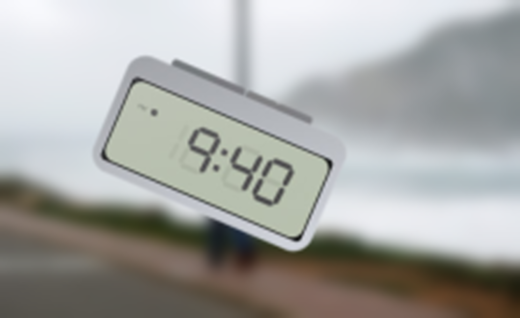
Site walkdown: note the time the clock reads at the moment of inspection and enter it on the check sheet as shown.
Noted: 9:40
